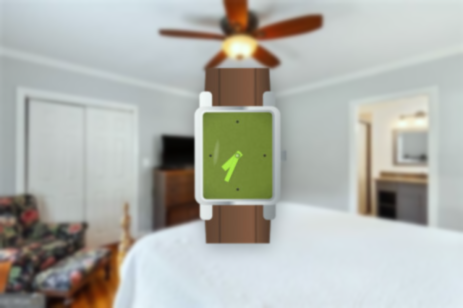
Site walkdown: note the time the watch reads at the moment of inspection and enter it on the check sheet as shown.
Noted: 7:34
